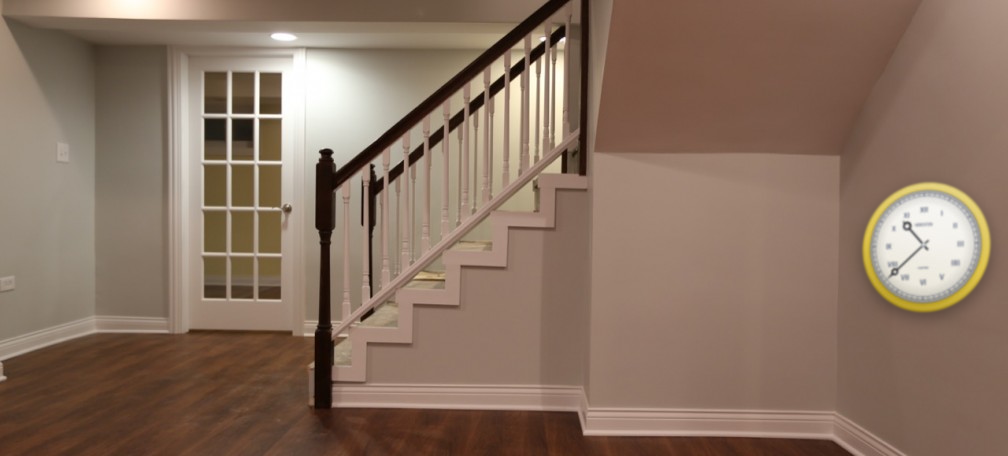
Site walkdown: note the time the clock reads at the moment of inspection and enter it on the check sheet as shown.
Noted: 10:38
